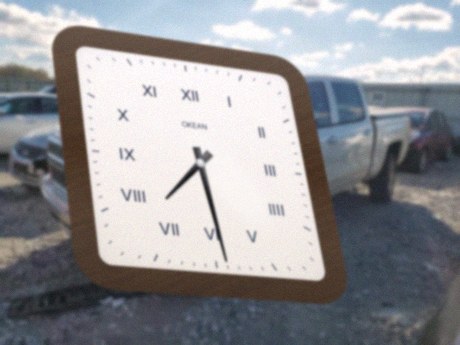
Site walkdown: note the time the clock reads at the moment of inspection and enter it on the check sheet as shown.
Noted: 7:29
